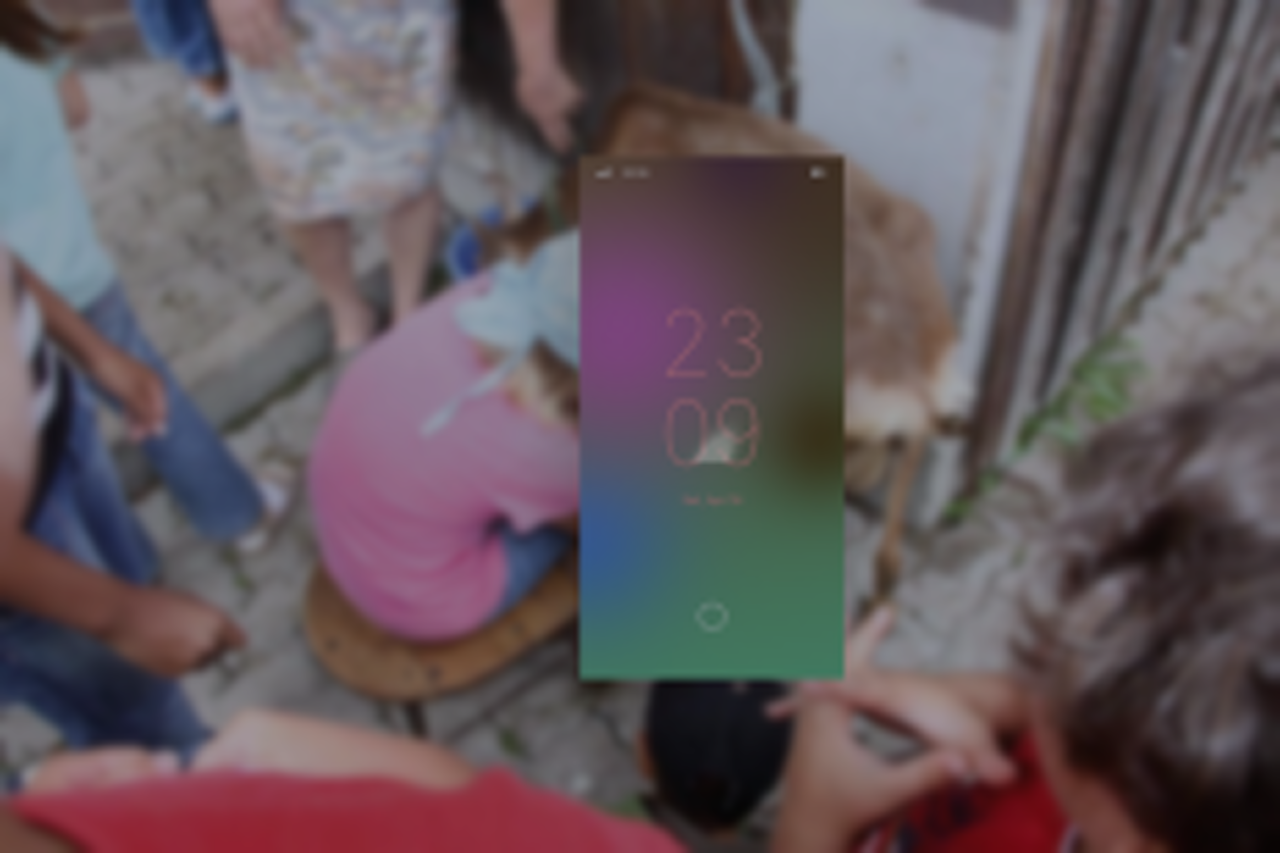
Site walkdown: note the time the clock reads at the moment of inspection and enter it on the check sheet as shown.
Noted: 23:09
